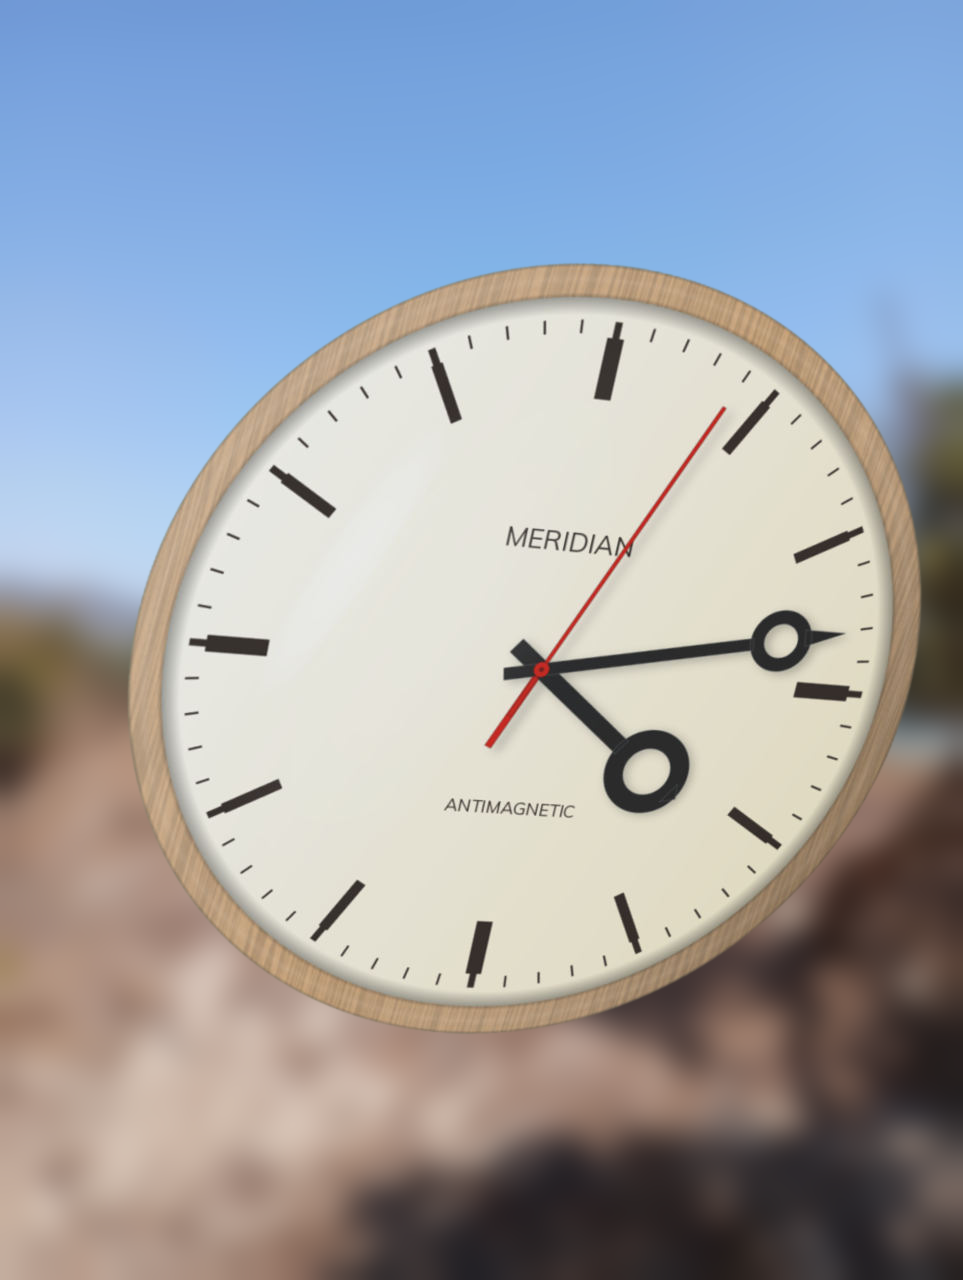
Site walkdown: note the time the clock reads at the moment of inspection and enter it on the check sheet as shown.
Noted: 4:13:04
